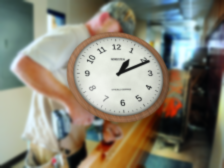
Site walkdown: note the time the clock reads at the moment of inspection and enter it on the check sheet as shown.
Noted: 1:11
